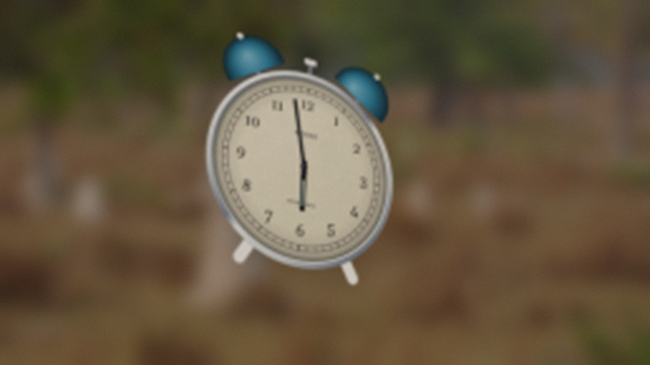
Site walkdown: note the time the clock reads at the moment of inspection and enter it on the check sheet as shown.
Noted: 5:58
